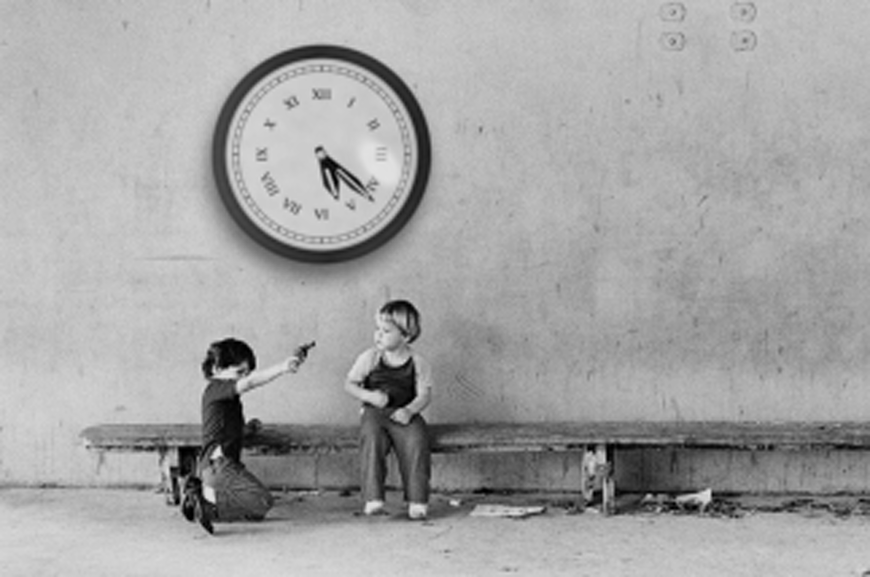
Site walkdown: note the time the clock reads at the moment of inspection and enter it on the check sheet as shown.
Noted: 5:22
